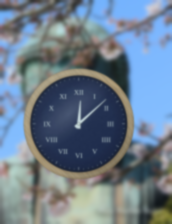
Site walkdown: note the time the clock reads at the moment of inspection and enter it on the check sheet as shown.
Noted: 12:08
